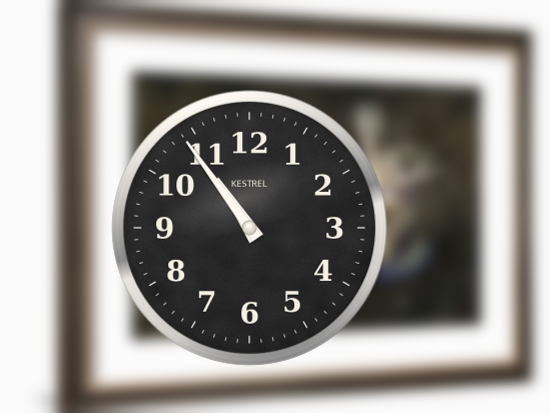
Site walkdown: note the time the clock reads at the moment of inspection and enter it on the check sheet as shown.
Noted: 10:54
